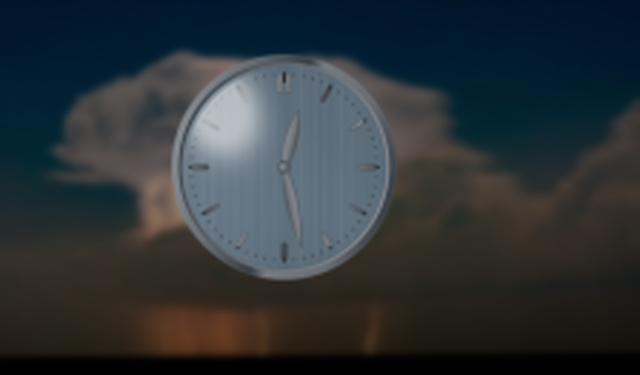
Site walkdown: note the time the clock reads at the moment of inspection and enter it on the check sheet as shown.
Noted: 12:28
